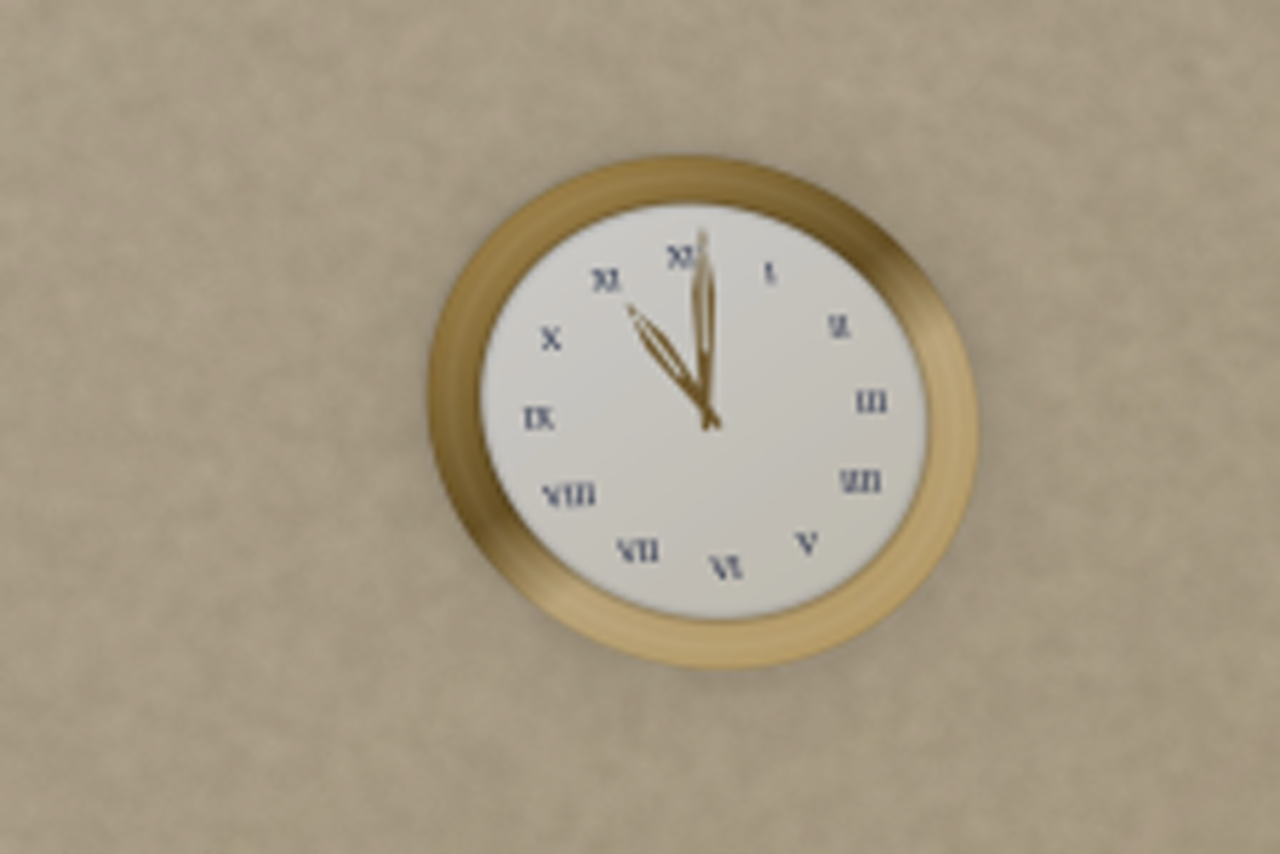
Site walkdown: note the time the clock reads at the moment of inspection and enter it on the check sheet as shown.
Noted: 11:01
